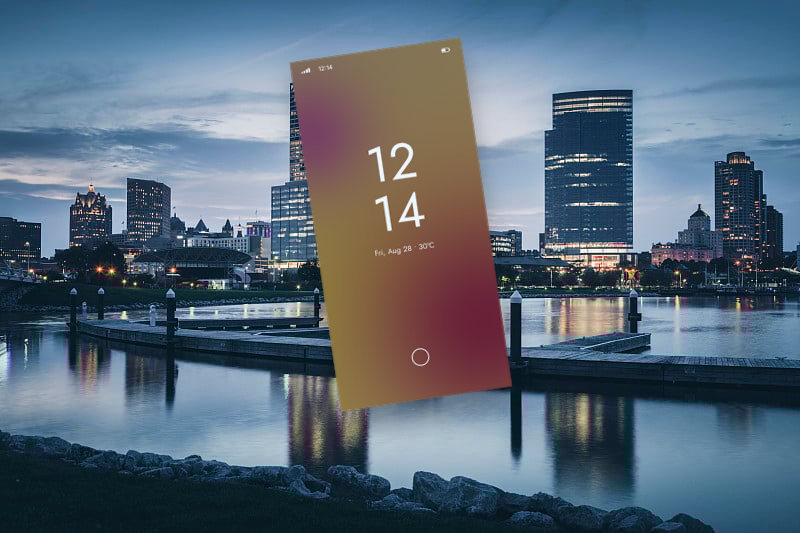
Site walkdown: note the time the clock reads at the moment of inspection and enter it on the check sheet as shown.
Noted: 12:14
